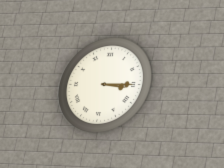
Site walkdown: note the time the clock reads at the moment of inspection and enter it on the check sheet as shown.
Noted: 3:15
